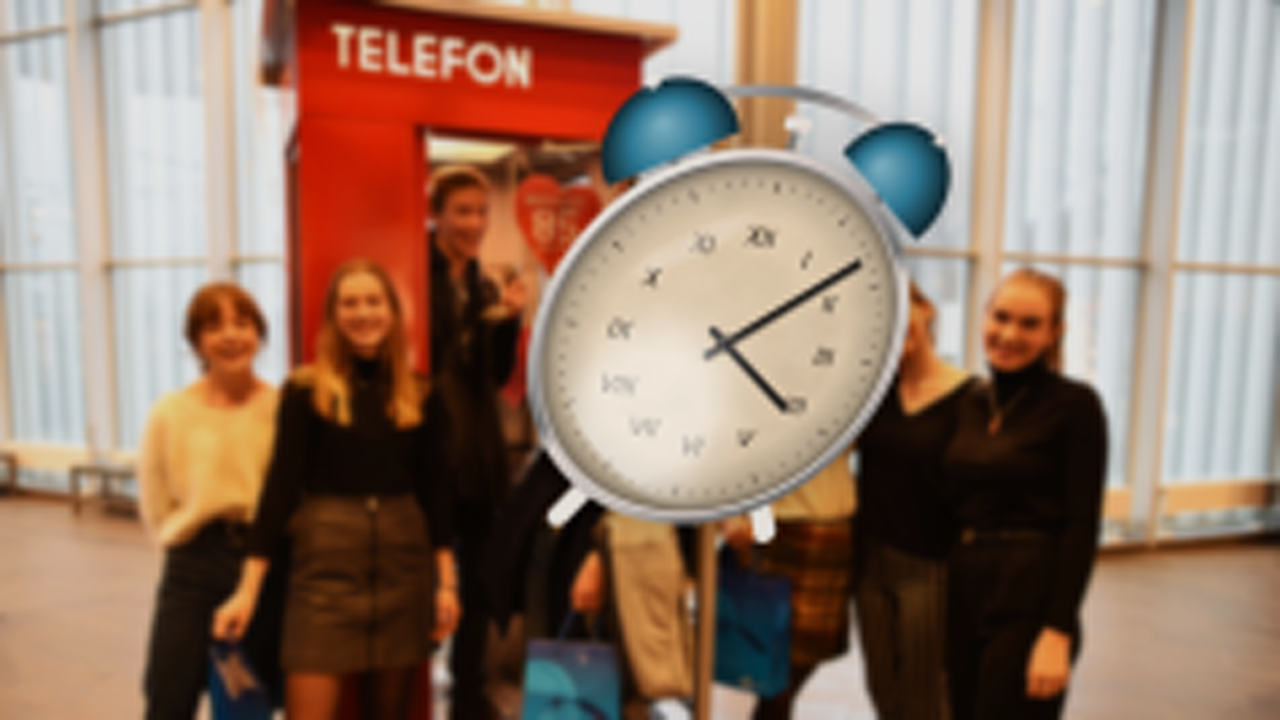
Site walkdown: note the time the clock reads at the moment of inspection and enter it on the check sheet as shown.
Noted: 4:08
